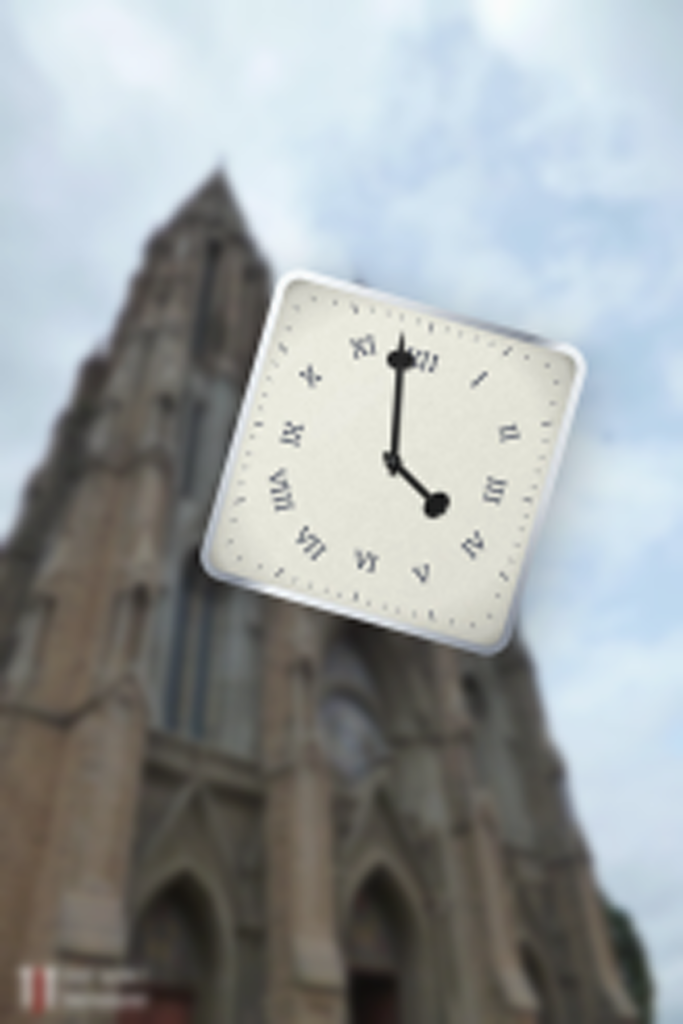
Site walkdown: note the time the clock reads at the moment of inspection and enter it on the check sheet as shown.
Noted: 3:58
